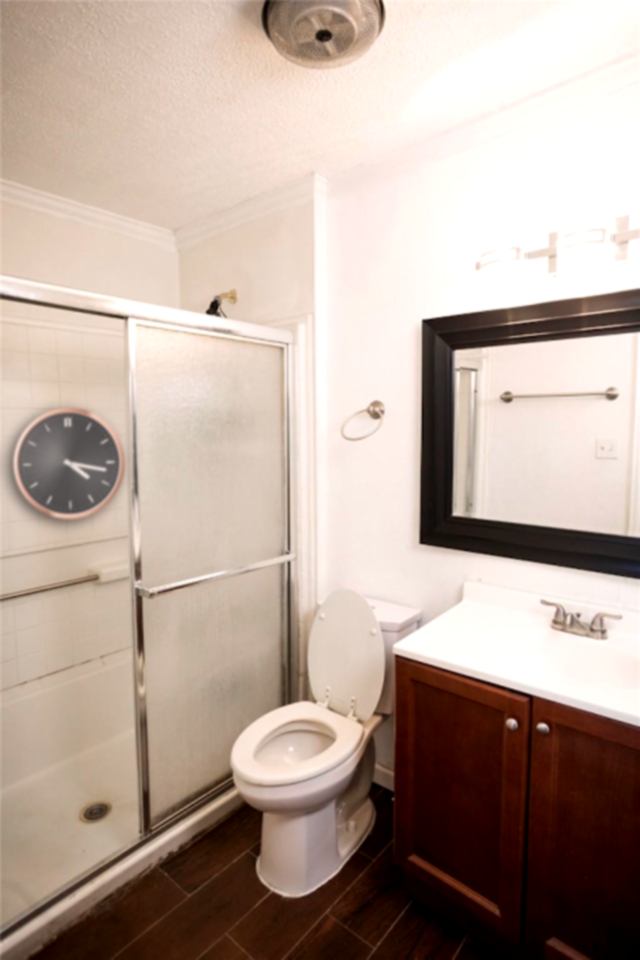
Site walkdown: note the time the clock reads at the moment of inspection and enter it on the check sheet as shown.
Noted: 4:17
